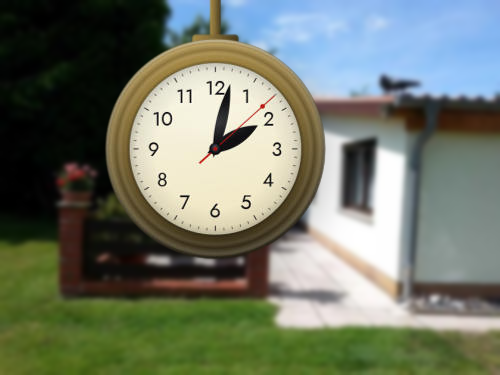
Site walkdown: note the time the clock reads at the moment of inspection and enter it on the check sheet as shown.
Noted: 2:02:08
